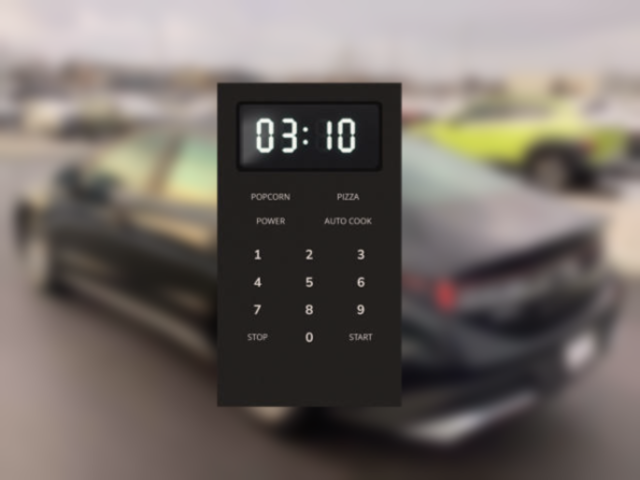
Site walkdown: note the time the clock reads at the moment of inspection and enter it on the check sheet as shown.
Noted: 3:10
